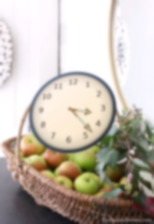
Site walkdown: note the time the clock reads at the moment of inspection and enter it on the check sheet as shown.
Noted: 3:23
